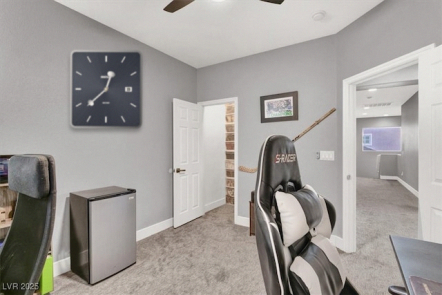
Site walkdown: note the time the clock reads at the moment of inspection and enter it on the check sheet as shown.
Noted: 12:38
